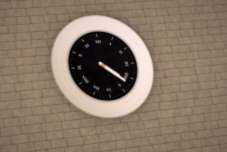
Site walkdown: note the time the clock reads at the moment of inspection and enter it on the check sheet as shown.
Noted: 4:22
